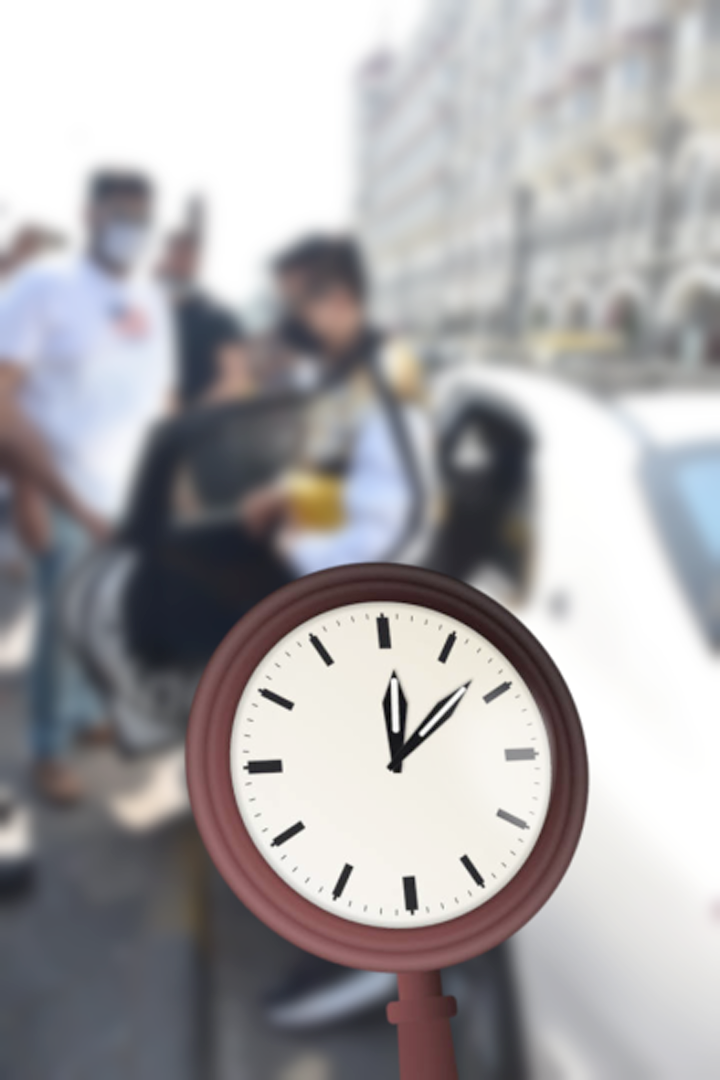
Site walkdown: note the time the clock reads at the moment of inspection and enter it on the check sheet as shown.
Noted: 12:08
